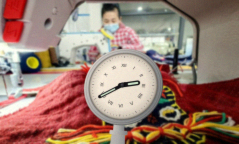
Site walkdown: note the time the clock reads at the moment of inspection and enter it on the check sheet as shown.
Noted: 2:40
